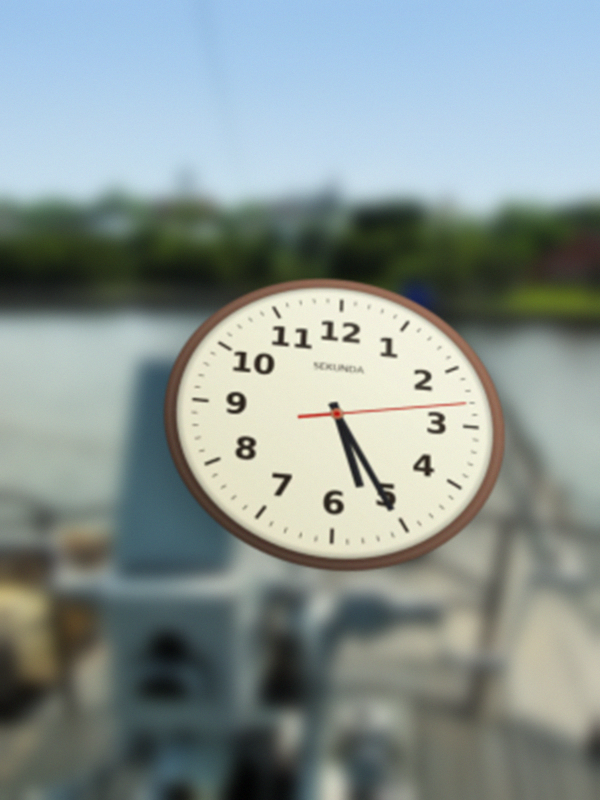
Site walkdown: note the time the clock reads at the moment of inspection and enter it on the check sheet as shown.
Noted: 5:25:13
